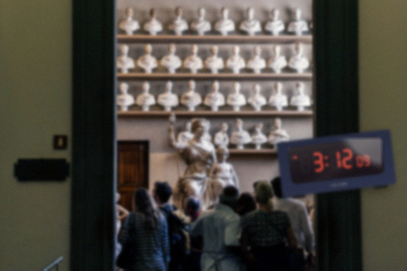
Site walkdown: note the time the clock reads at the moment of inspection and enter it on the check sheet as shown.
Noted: 3:12
